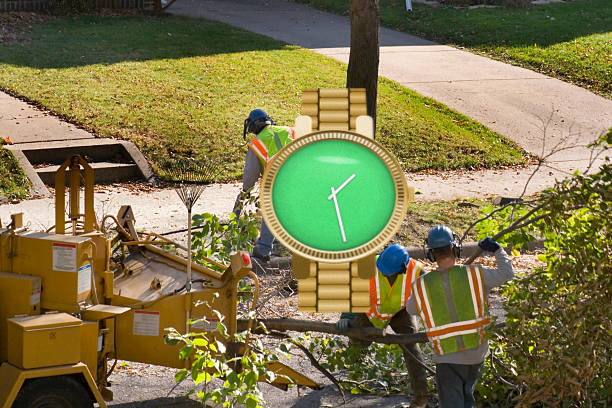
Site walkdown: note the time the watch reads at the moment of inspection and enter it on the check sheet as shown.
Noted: 1:28
